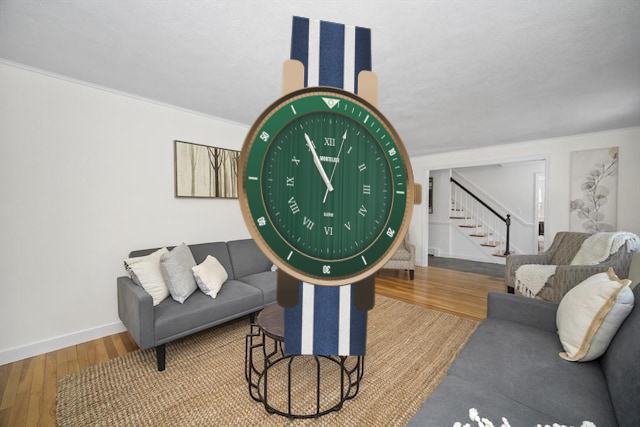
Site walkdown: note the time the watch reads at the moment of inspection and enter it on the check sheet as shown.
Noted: 10:55:03
